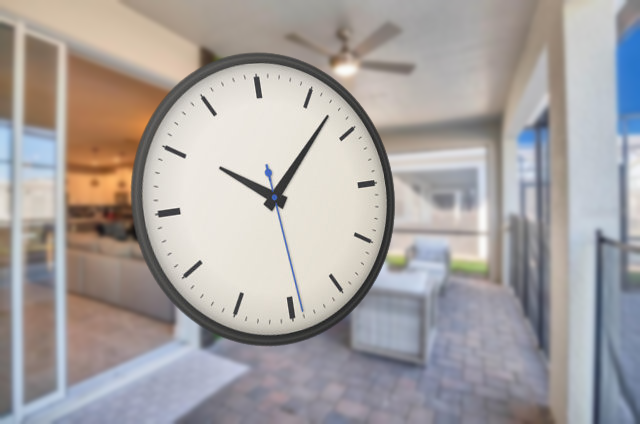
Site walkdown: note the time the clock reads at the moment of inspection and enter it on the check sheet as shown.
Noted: 10:07:29
